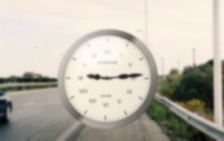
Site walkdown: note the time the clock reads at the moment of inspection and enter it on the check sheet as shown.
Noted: 9:14
